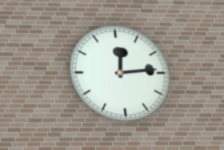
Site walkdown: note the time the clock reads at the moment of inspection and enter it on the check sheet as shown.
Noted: 12:14
